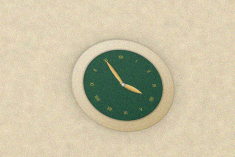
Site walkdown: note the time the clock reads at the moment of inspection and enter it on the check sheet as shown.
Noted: 3:55
